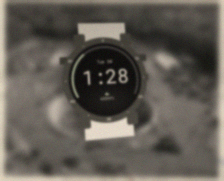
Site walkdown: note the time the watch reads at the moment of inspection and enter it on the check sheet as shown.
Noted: 1:28
